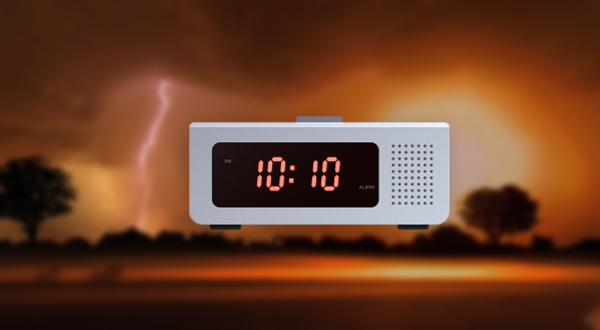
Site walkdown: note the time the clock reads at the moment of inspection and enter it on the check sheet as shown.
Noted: 10:10
